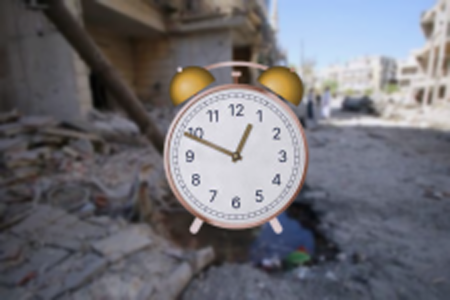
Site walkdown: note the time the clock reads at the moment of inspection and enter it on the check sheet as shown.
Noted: 12:49
